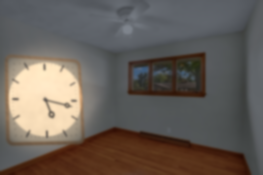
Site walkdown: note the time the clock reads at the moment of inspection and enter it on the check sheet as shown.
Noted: 5:17
